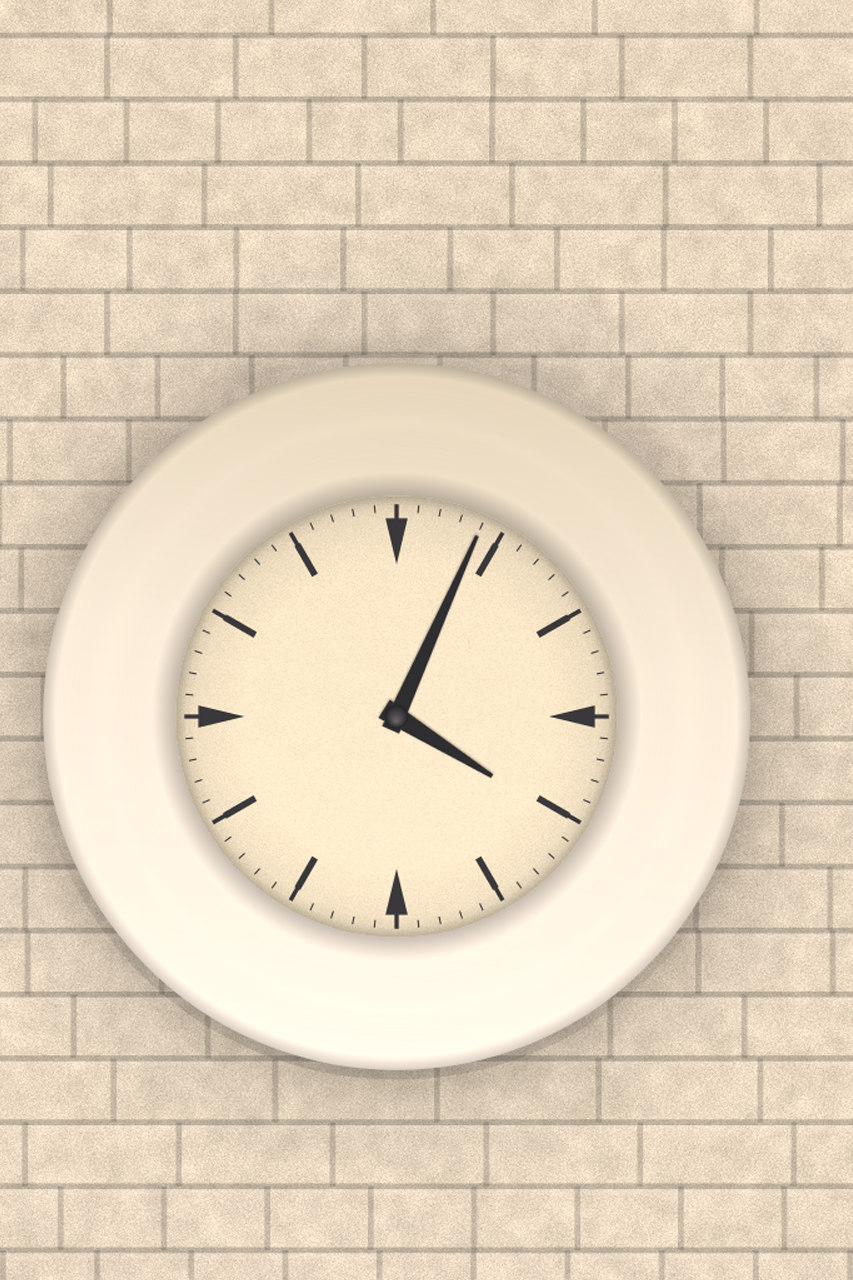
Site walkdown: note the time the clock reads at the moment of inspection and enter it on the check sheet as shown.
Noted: 4:04
